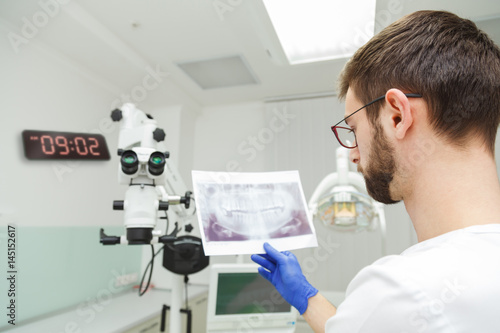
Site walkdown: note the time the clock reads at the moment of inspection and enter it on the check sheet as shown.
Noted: 9:02
